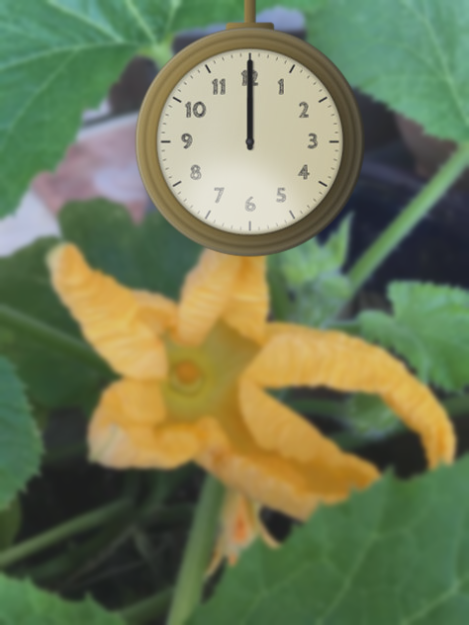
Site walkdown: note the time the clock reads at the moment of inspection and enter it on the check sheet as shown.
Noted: 12:00
